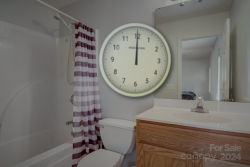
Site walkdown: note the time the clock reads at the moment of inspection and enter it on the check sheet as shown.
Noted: 12:00
